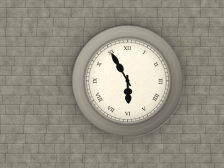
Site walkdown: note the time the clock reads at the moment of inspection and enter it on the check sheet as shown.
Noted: 5:55
